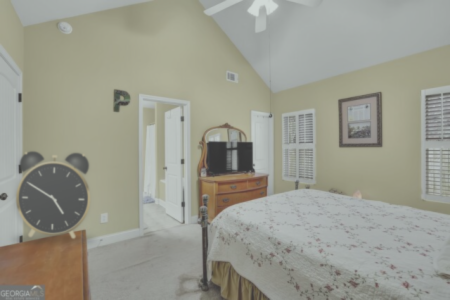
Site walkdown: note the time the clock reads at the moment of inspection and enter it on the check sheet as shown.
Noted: 4:50
